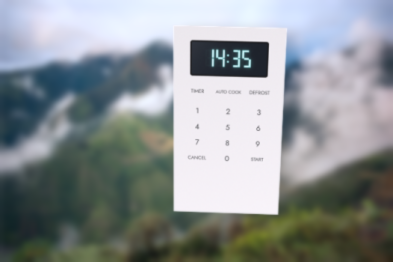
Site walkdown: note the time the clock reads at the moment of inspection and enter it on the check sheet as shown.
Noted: 14:35
